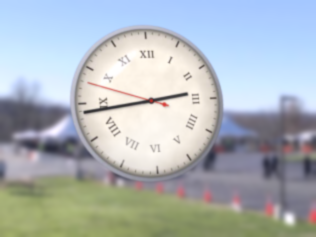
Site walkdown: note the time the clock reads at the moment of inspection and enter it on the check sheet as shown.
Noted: 2:43:48
